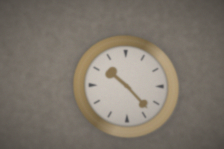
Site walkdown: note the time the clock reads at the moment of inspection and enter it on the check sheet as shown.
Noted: 10:23
